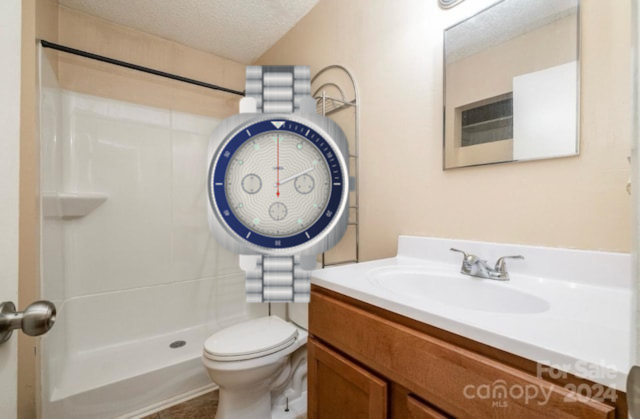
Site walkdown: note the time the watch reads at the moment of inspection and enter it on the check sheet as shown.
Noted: 2:11
